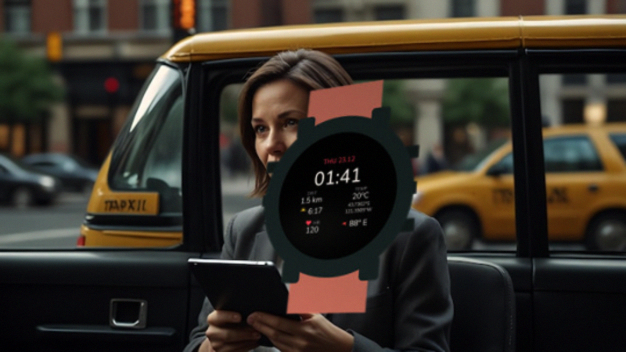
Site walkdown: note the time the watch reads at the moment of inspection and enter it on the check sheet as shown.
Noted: 1:41
